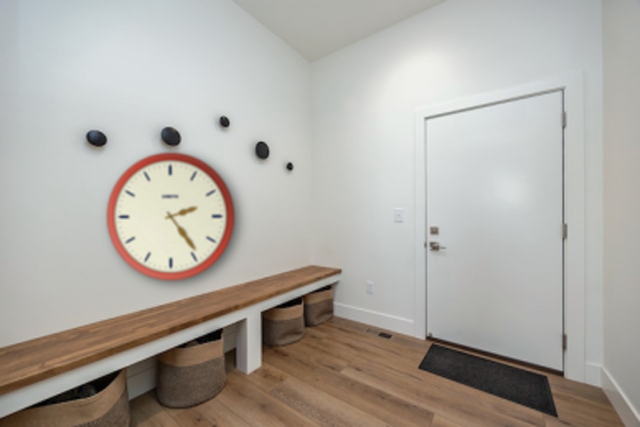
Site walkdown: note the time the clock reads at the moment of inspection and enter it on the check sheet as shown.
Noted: 2:24
